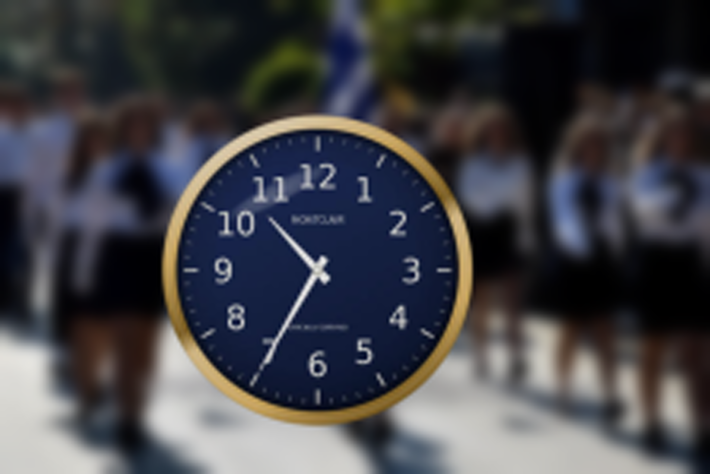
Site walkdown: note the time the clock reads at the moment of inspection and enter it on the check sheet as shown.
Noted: 10:35
